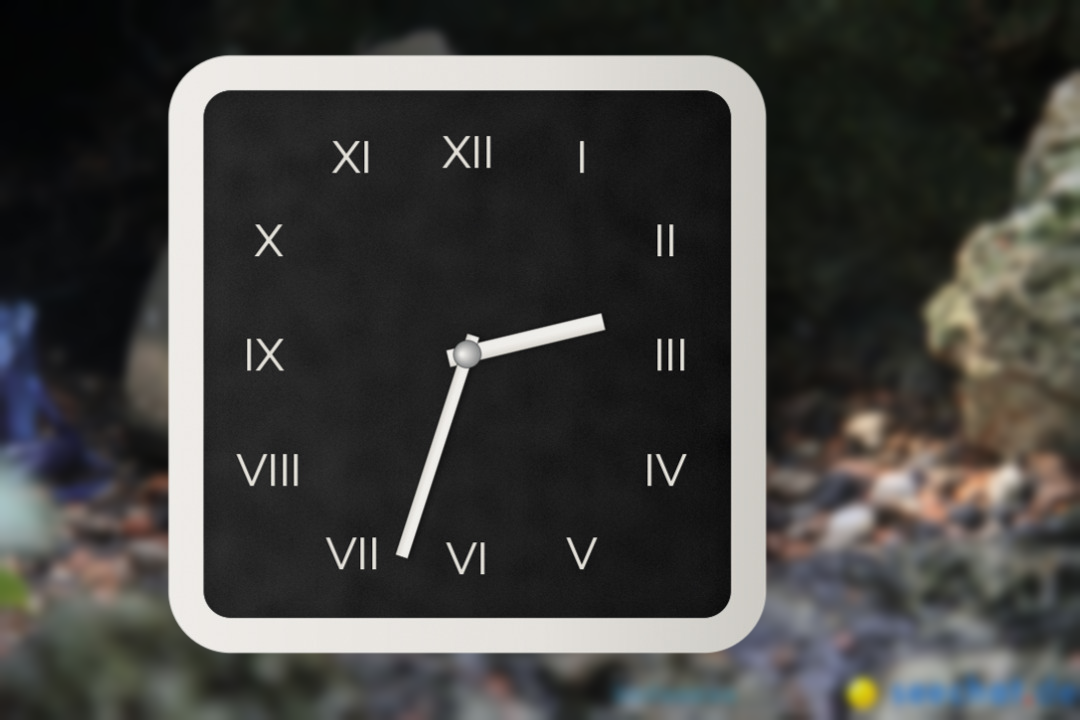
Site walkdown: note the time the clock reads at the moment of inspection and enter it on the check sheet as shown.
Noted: 2:33
